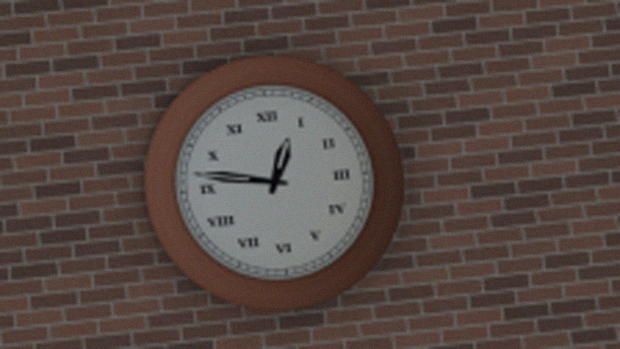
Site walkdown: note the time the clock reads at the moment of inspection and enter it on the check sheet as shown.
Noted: 12:47
